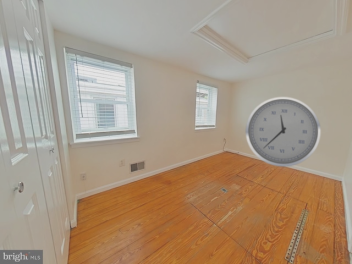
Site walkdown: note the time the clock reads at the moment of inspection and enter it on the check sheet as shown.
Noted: 11:37
